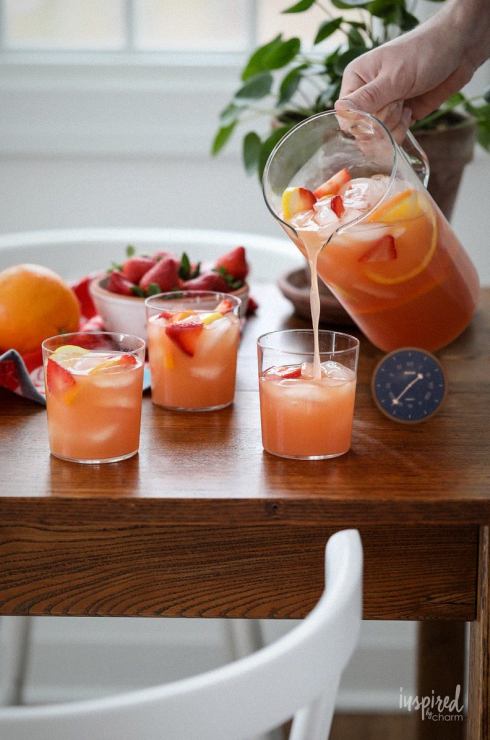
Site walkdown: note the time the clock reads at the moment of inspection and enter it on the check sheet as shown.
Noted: 1:37
